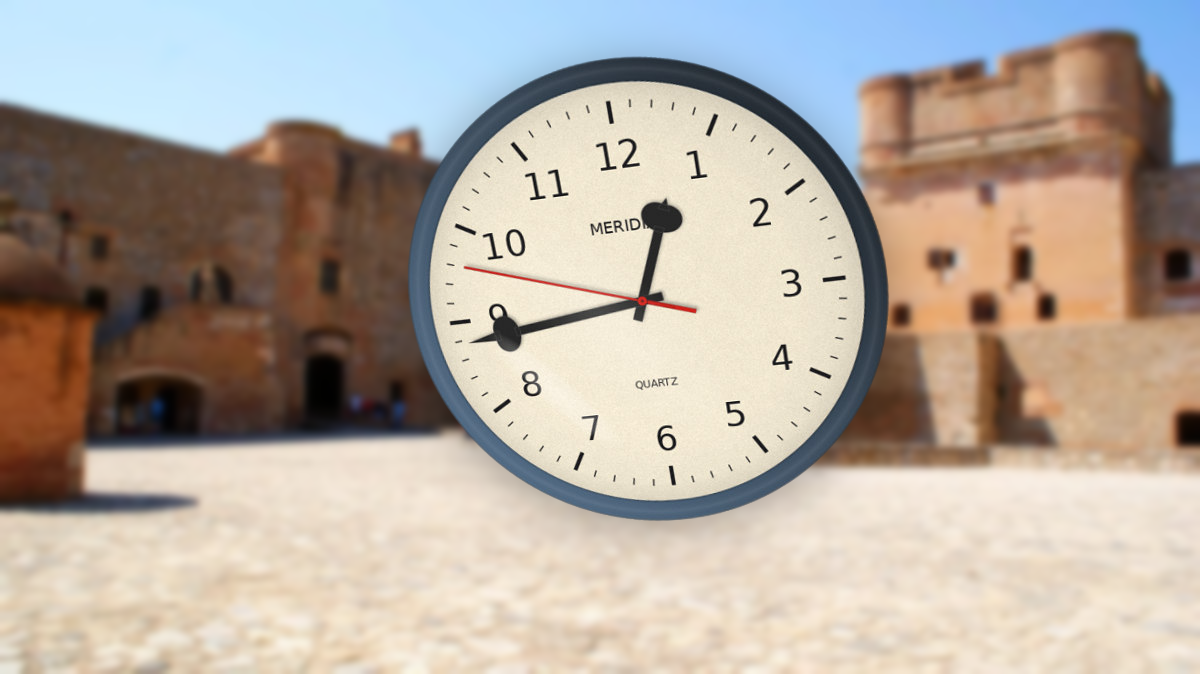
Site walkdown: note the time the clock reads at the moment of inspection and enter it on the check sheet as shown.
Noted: 12:43:48
